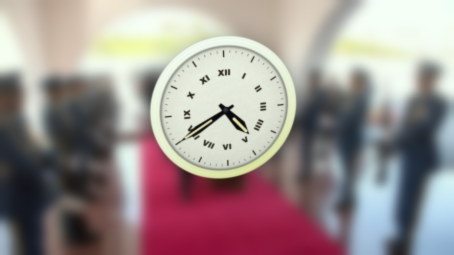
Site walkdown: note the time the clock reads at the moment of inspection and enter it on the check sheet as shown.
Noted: 4:40
